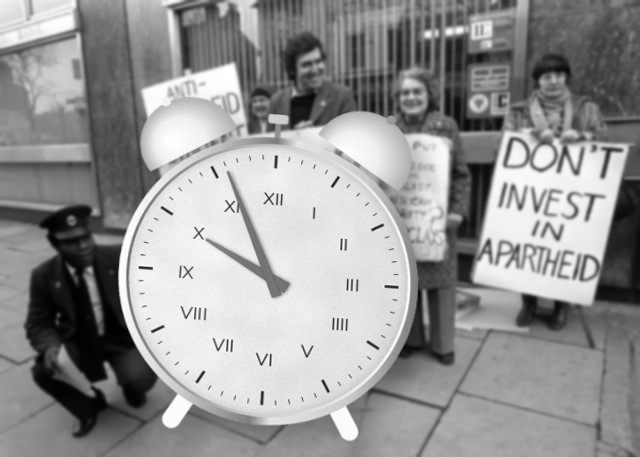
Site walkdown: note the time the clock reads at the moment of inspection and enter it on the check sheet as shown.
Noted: 9:56
